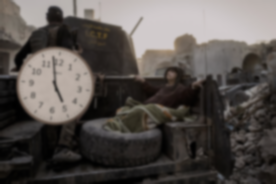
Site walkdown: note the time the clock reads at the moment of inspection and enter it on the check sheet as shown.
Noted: 4:58
